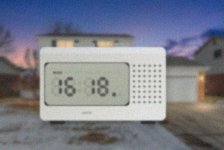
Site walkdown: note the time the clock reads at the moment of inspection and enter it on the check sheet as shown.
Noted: 16:18
